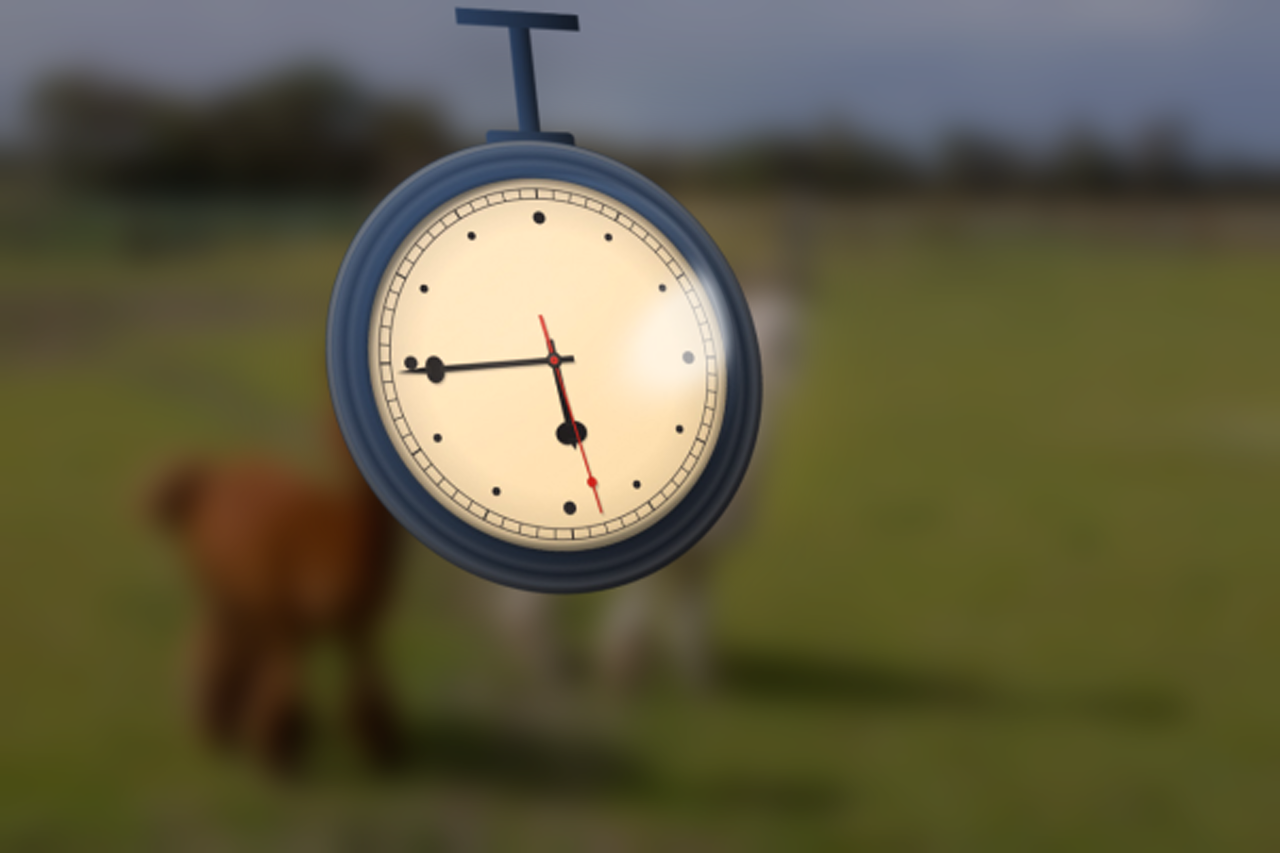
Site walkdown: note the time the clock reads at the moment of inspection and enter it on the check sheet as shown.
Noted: 5:44:28
